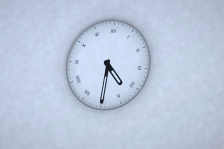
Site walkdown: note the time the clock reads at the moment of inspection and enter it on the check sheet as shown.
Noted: 4:30
